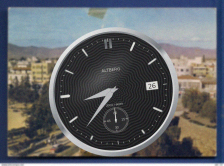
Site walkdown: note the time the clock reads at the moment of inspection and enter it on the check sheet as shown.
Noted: 8:37
